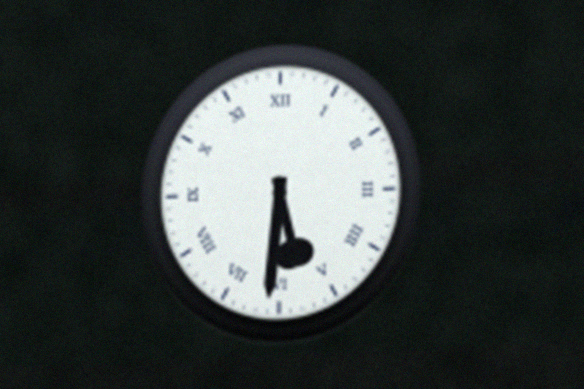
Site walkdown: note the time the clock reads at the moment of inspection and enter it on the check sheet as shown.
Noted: 5:31
